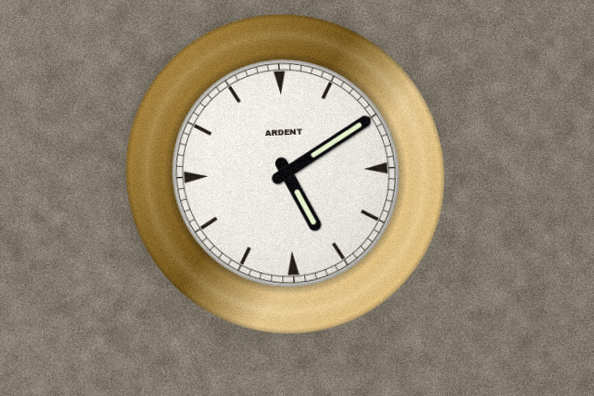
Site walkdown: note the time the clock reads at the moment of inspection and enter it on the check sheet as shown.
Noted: 5:10
